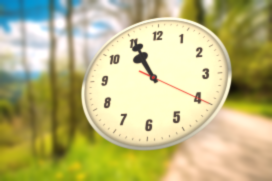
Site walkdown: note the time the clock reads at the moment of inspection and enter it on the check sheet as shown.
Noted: 10:55:20
